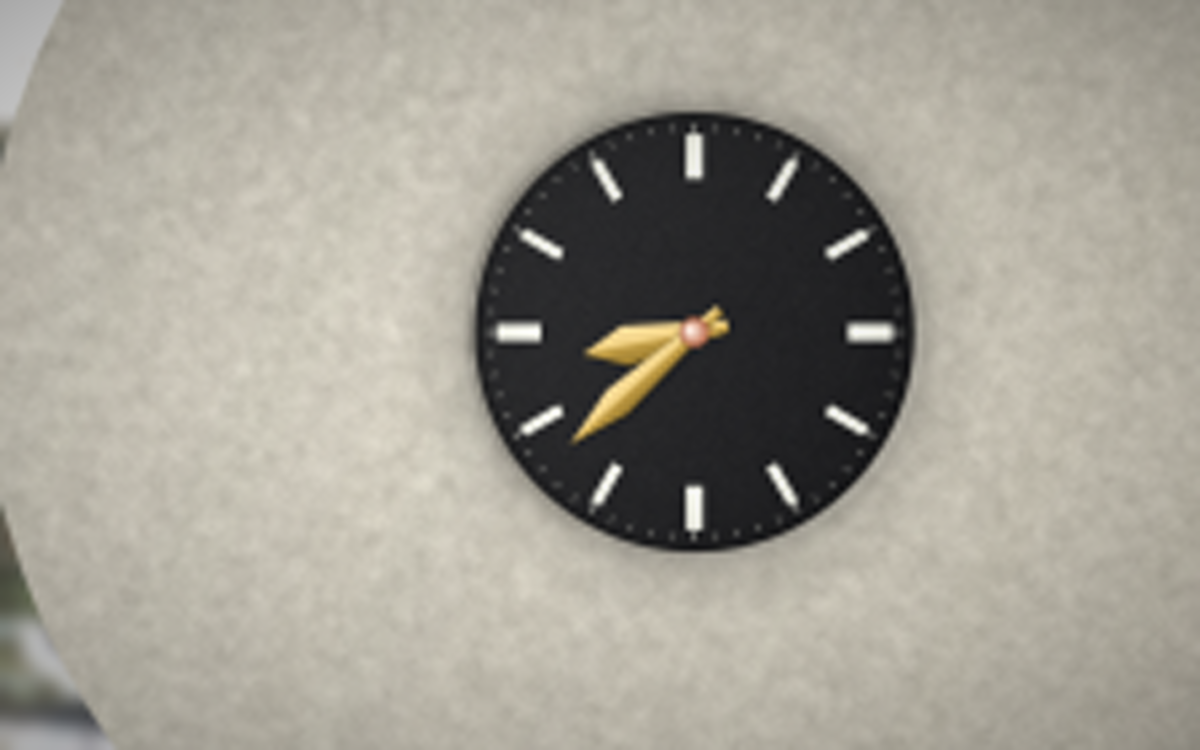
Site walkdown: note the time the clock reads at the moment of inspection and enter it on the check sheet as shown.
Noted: 8:38
